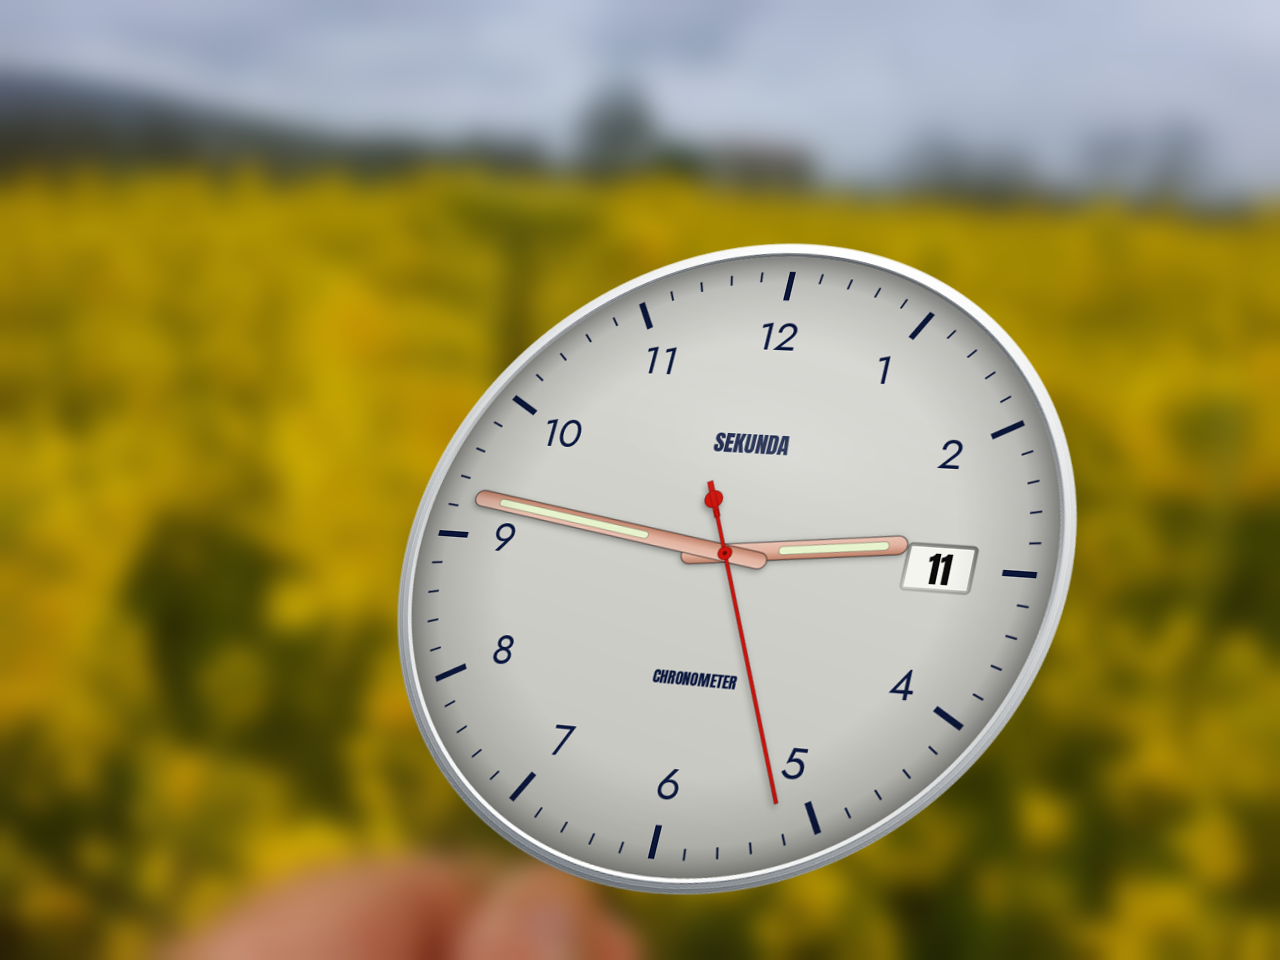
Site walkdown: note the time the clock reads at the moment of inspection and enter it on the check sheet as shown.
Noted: 2:46:26
